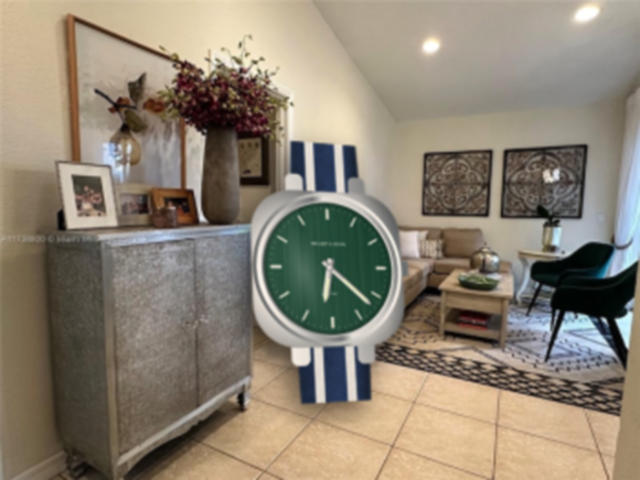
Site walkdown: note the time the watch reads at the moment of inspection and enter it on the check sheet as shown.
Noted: 6:22
